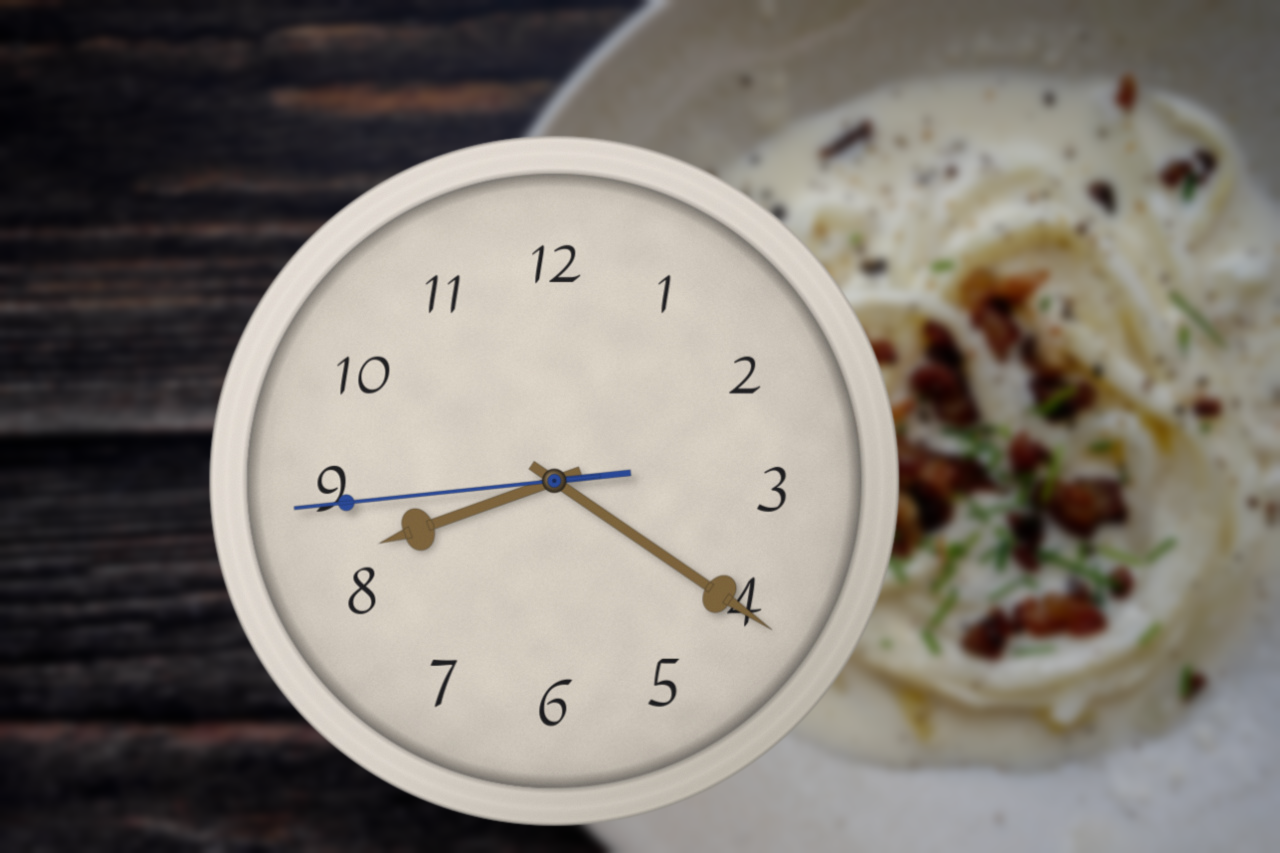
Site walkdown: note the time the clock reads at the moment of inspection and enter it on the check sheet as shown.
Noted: 8:20:44
